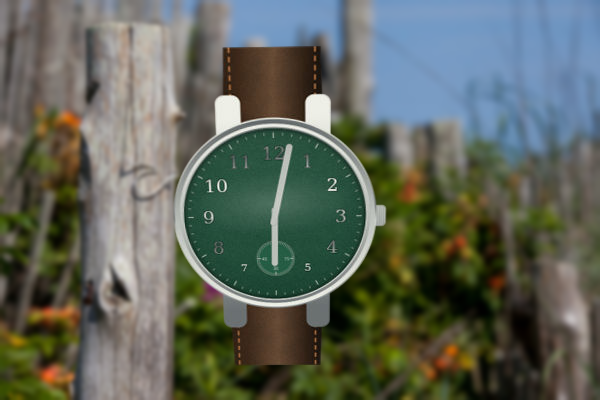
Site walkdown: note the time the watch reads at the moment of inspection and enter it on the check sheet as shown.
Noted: 6:02
